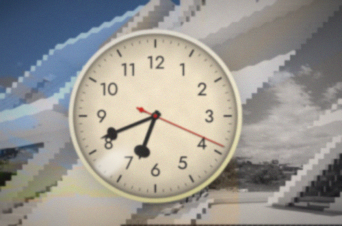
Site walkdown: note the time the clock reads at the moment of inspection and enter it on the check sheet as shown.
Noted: 6:41:19
